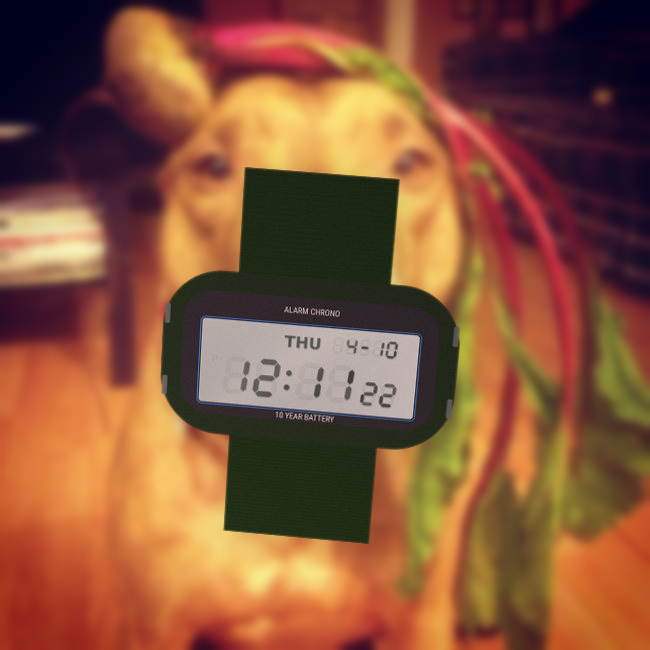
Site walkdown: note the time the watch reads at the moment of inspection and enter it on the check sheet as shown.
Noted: 12:11:22
